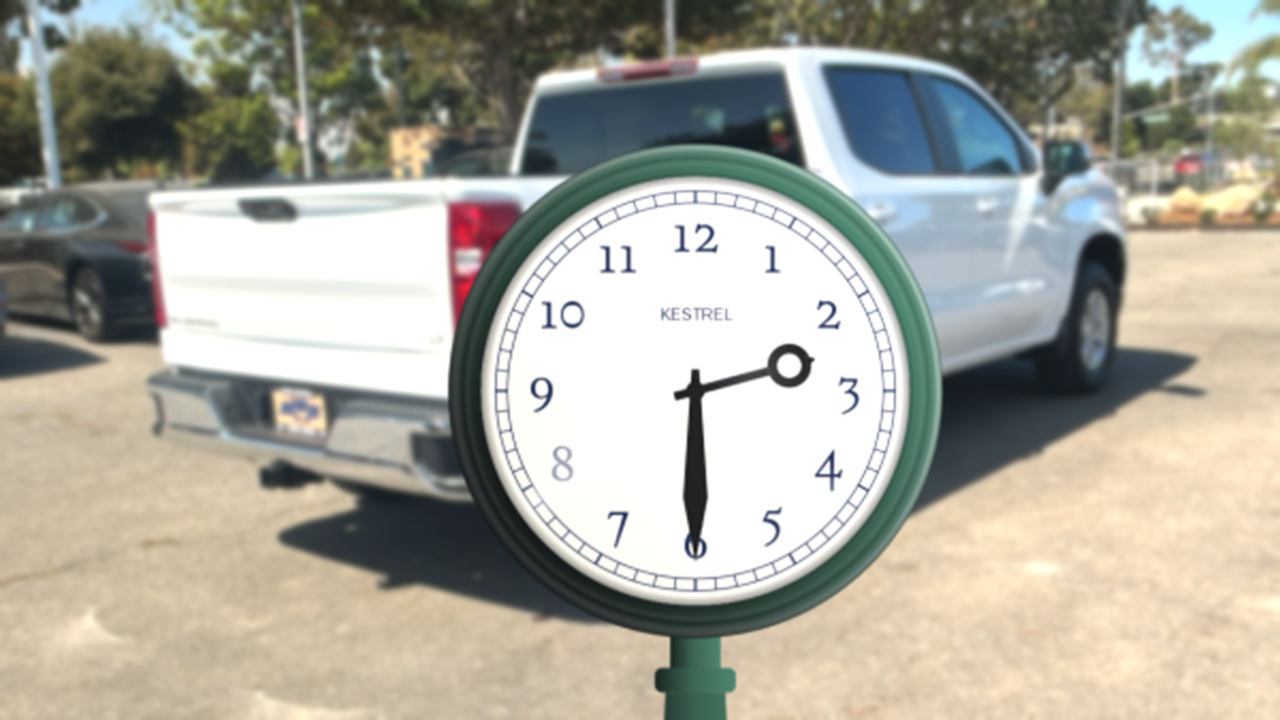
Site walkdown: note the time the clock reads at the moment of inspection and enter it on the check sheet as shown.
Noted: 2:30
